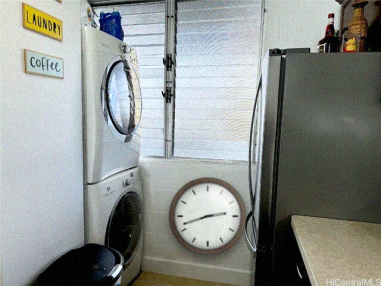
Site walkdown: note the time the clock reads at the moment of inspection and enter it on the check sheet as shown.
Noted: 2:42
